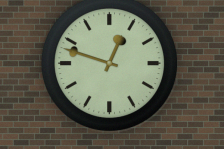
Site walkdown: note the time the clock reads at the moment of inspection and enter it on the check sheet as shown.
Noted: 12:48
